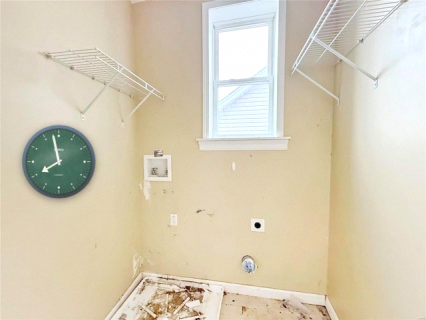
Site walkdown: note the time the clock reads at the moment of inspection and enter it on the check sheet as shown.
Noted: 7:58
